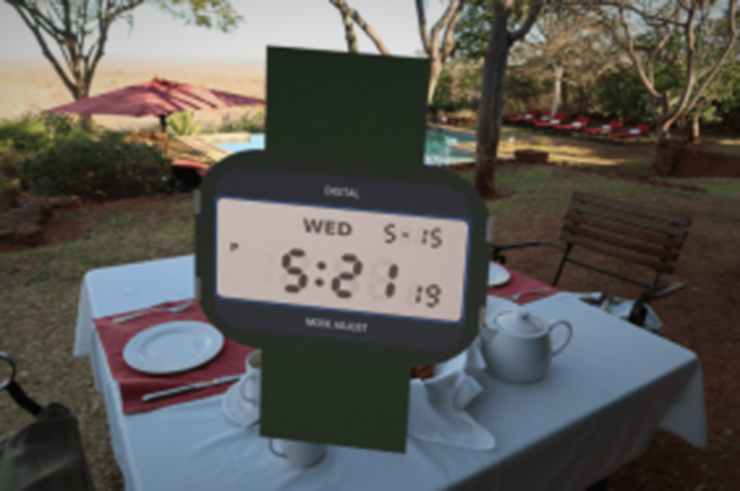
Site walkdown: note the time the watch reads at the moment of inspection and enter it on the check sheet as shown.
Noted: 5:21:19
